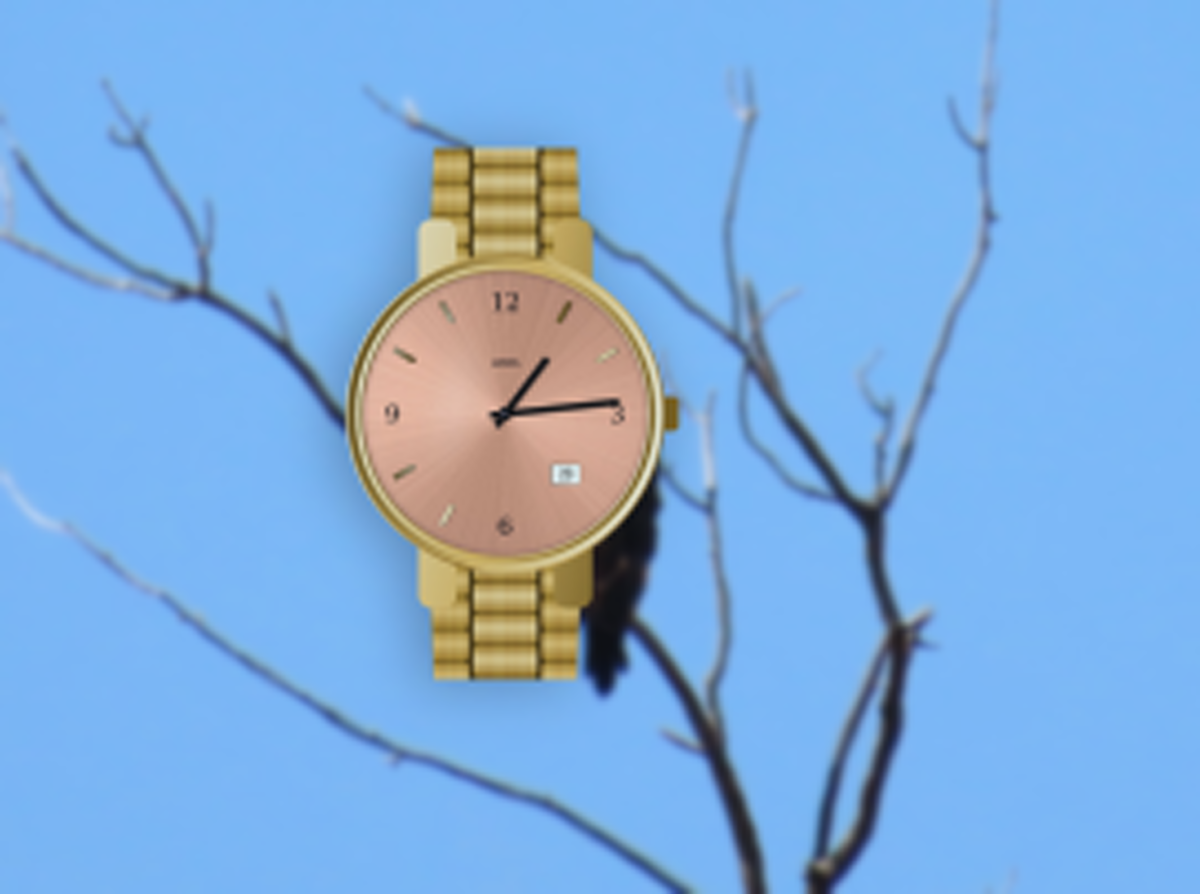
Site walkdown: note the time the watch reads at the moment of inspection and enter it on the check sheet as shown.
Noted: 1:14
